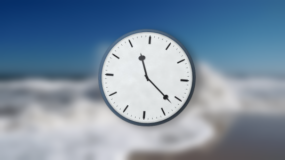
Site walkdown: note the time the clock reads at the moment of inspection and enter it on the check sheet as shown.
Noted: 11:22
